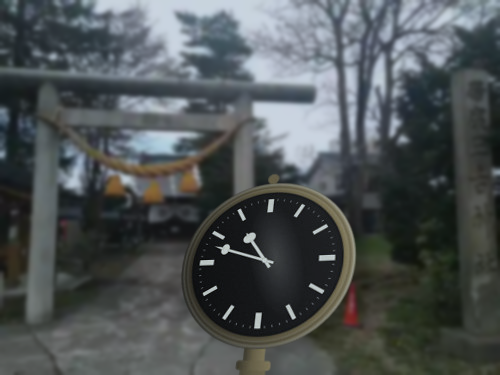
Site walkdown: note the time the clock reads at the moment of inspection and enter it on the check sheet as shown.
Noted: 10:48
